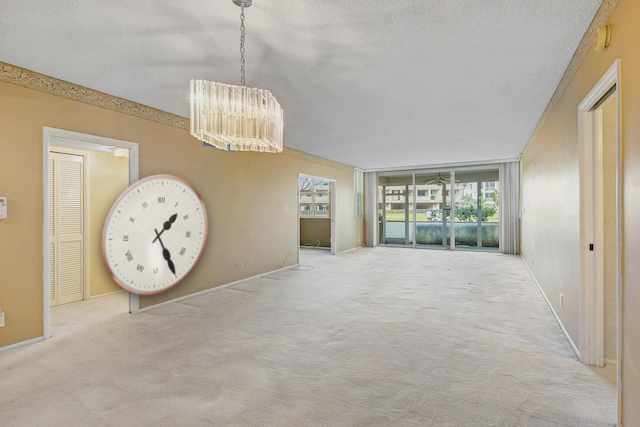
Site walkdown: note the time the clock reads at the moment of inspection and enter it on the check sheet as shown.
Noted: 1:25
